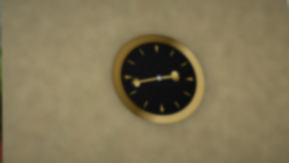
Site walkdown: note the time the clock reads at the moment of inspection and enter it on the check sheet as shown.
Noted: 2:43
